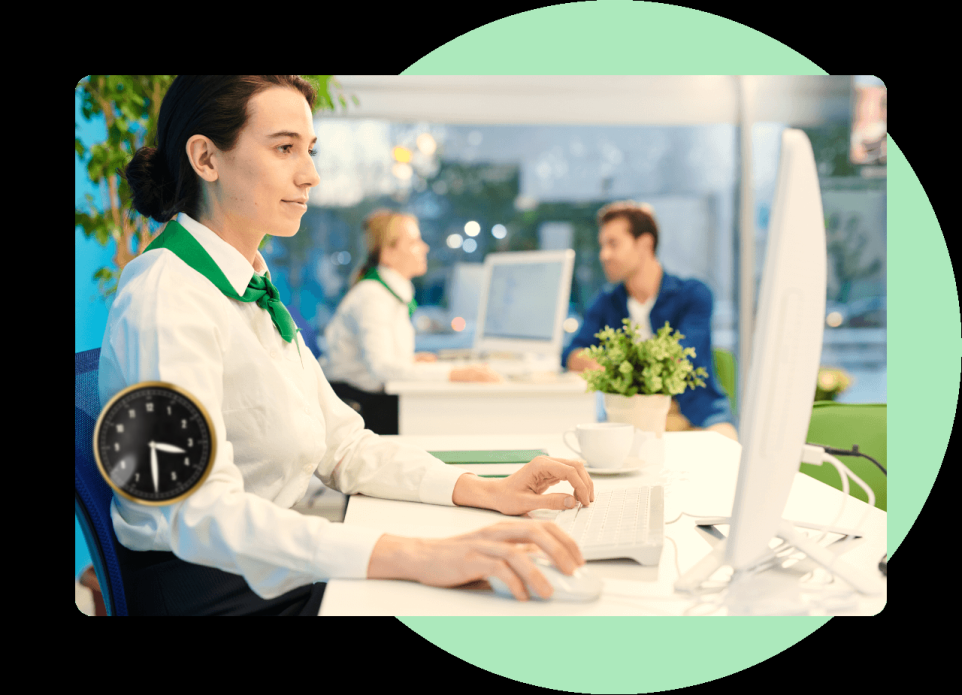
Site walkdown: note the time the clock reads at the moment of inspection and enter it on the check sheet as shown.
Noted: 3:30
